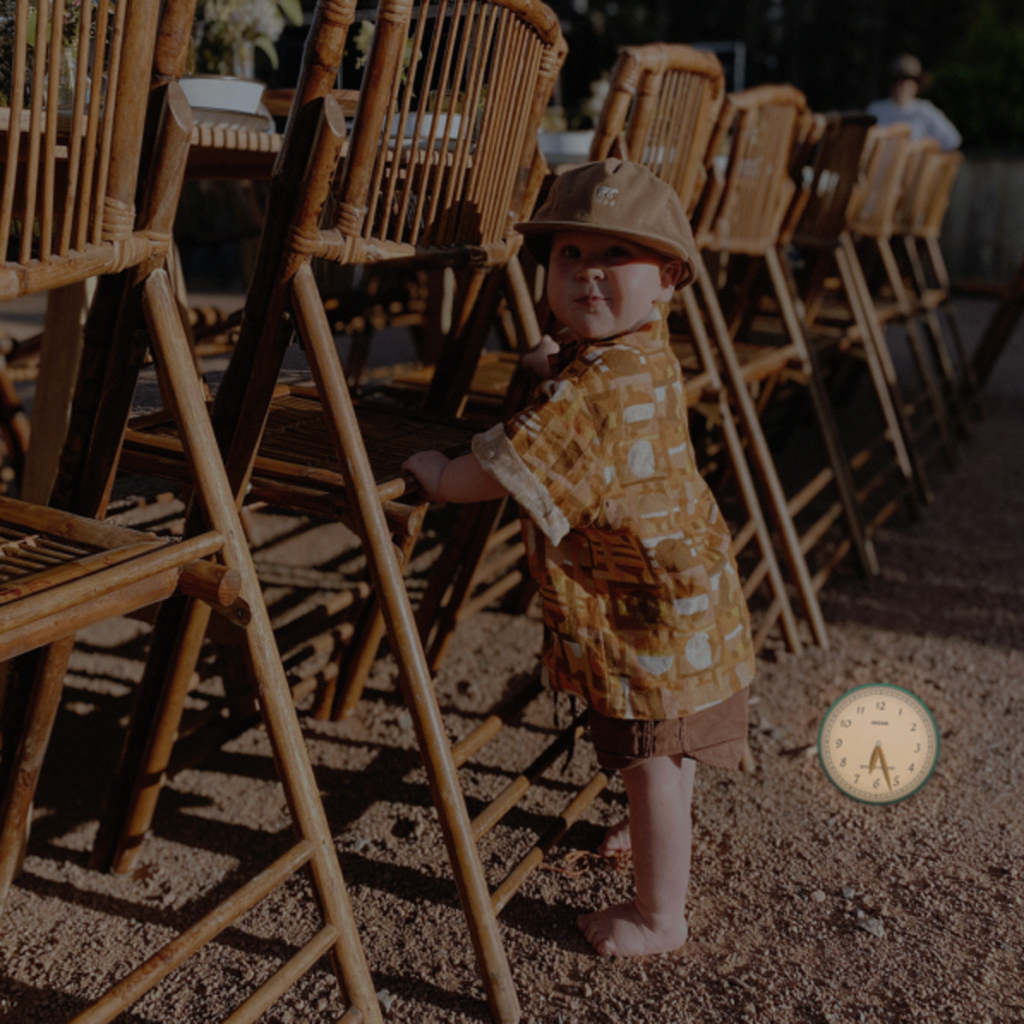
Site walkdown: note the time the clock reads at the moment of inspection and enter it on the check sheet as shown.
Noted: 6:27
